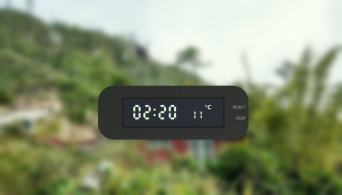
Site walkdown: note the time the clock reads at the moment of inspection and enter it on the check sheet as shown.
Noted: 2:20
